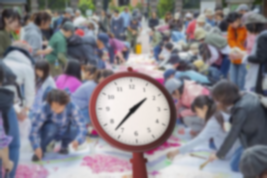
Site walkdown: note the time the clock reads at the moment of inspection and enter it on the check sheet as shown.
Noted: 1:37
